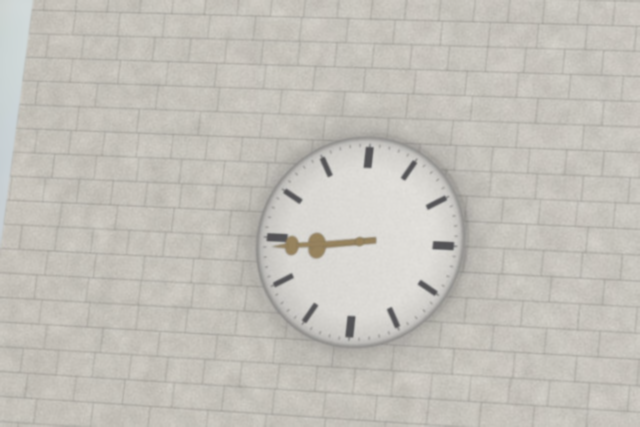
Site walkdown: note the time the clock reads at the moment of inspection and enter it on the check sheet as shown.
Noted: 8:44
